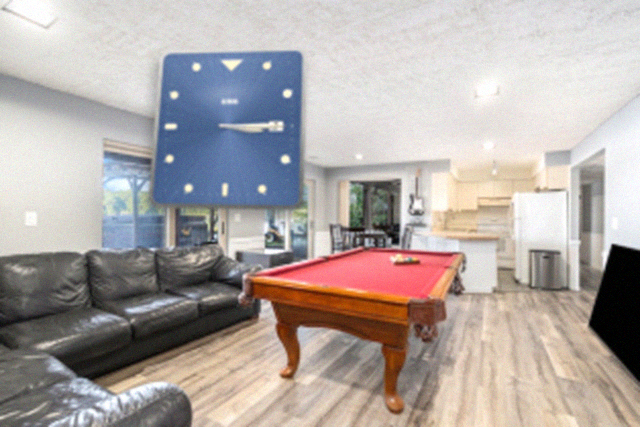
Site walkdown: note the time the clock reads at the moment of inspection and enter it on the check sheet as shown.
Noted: 3:15
